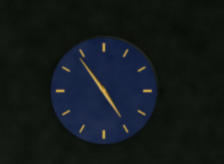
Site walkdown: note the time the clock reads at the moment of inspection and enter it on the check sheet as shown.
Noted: 4:54
